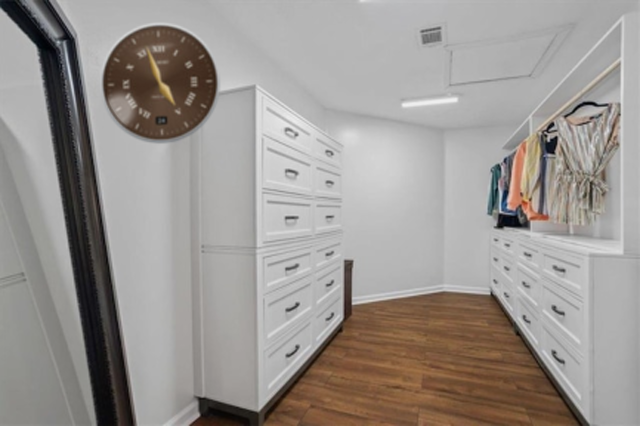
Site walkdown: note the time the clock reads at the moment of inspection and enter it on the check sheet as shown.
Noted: 4:57
